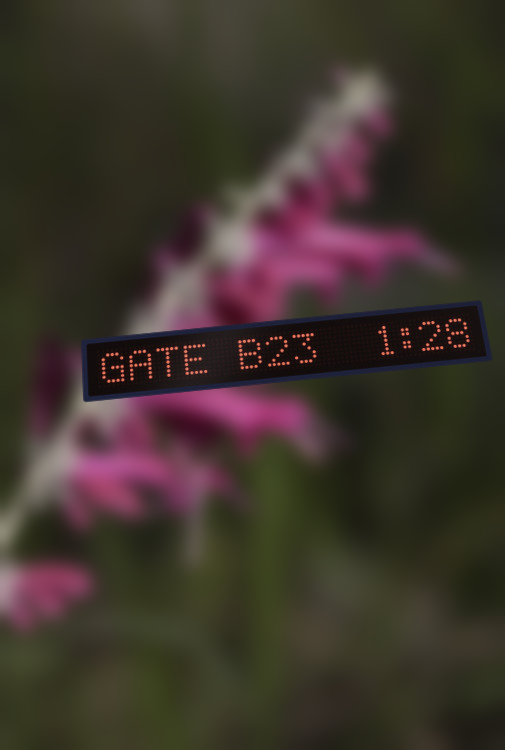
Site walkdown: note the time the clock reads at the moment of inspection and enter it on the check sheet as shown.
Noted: 1:28
